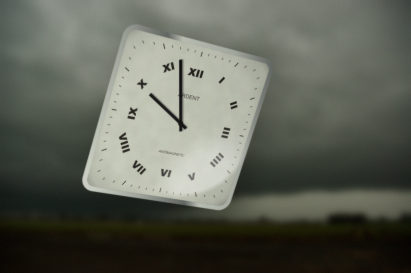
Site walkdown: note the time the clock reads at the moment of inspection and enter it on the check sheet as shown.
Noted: 9:57
